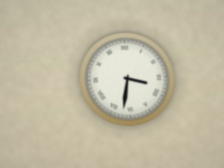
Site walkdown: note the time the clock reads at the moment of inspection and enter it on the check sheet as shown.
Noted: 3:32
